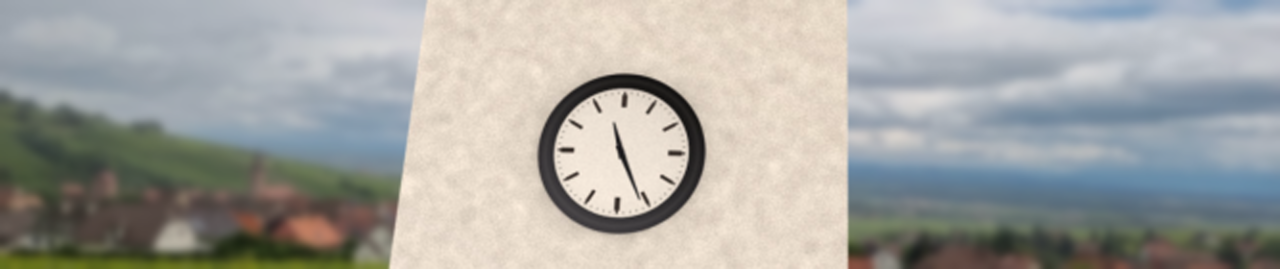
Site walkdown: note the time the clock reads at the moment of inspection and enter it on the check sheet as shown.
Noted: 11:26
